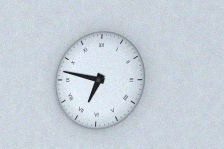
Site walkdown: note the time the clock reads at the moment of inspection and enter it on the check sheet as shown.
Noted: 6:47
